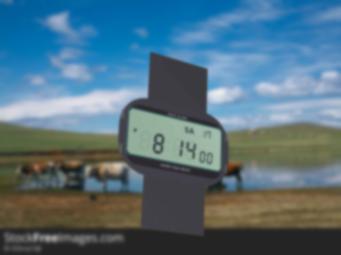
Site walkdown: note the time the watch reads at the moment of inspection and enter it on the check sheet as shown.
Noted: 8:14:00
